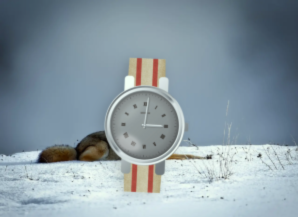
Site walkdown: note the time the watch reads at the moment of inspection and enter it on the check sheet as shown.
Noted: 3:01
